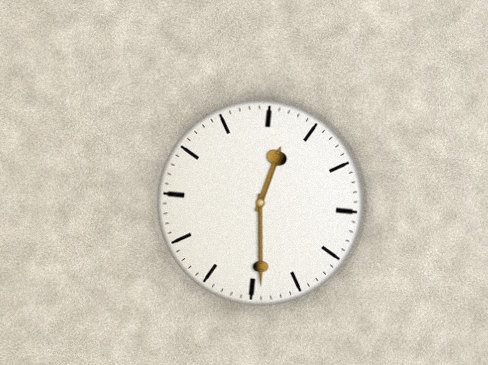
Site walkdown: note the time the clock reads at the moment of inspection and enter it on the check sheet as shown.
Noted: 12:29
